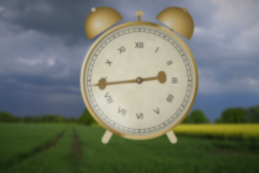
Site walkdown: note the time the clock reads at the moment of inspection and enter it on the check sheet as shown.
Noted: 2:44
